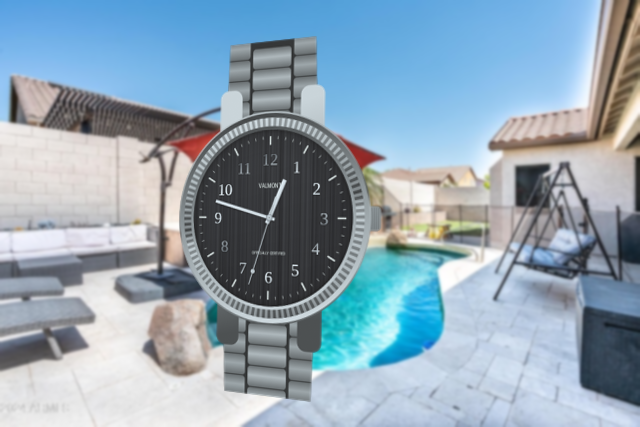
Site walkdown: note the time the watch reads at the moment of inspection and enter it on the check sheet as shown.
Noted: 12:47:33
